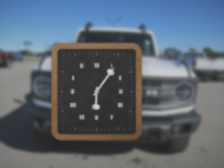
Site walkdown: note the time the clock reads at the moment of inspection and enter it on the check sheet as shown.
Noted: 6:06
